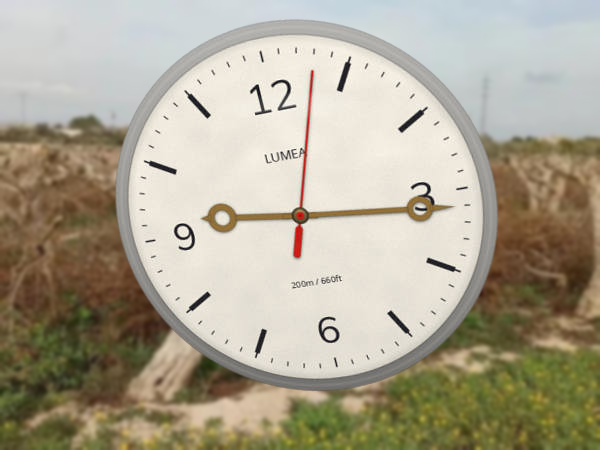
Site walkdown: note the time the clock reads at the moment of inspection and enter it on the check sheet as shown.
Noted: 9:16:03
